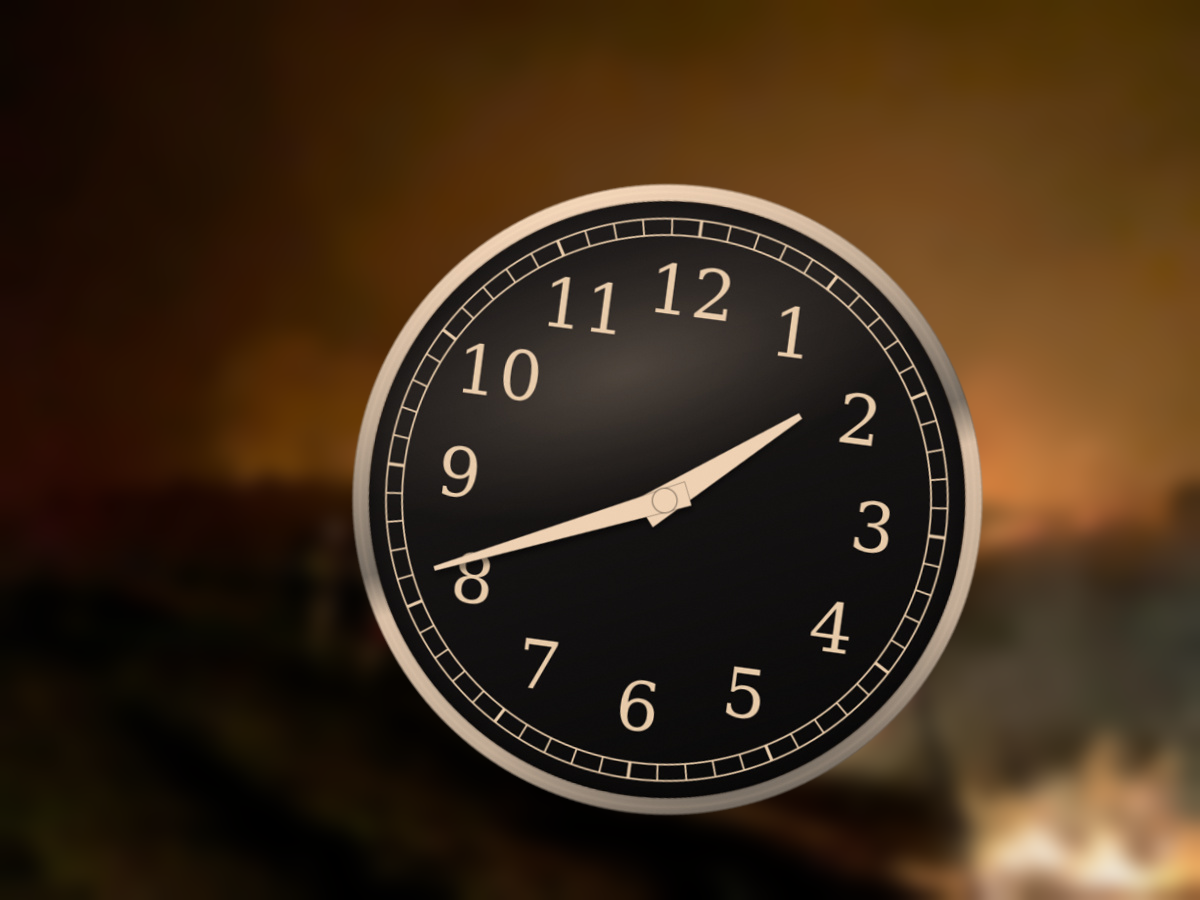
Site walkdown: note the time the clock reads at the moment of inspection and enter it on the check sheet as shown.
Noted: 1:41
